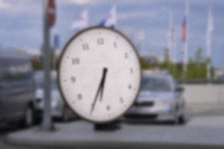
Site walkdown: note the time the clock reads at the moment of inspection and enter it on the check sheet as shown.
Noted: 6:35
